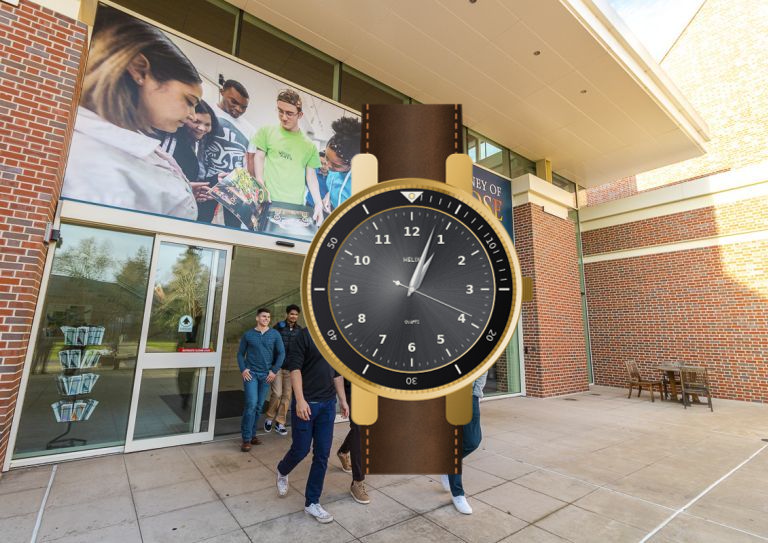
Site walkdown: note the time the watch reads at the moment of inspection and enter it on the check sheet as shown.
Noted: 1:03:19
